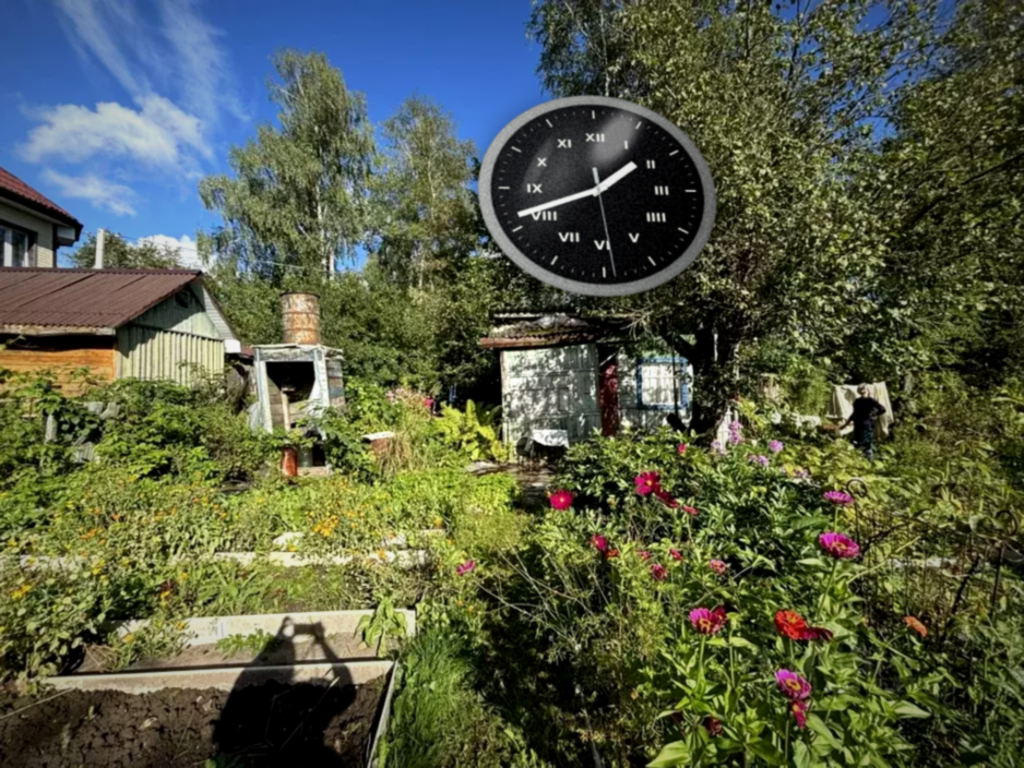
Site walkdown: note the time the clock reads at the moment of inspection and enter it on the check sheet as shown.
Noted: 1:41:29
